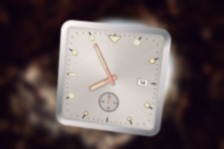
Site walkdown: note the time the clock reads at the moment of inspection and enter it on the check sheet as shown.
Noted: 7:55
